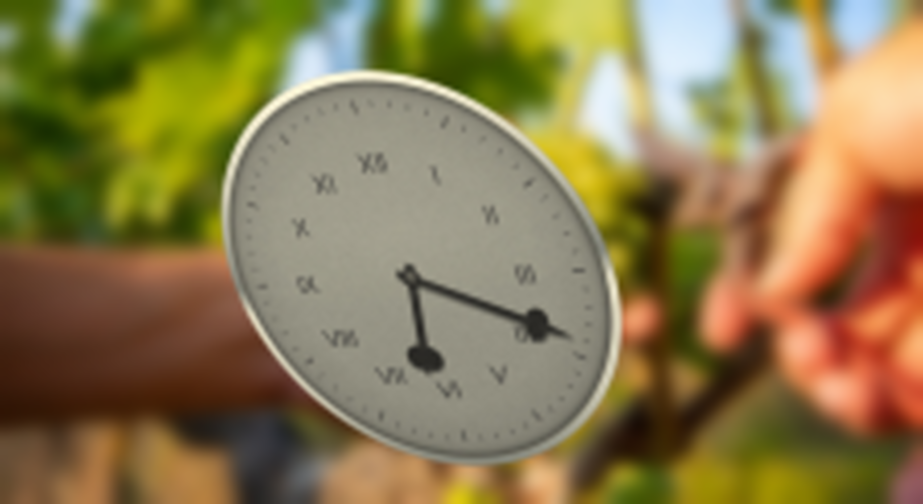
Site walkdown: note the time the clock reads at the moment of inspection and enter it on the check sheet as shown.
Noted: 6:19
